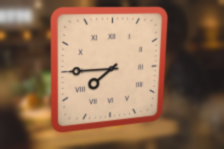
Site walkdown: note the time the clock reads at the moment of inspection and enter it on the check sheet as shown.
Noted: 7:45
